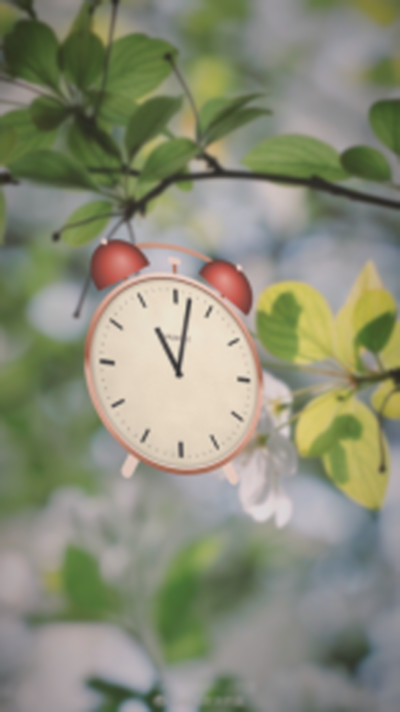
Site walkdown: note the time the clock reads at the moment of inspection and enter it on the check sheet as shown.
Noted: 11:02
